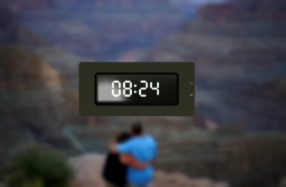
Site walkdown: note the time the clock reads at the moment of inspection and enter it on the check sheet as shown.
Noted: 8:24
